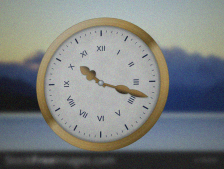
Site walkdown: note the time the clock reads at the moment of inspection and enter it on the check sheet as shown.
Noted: 10:18
